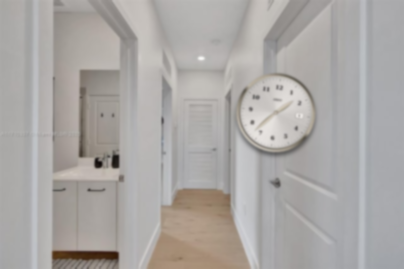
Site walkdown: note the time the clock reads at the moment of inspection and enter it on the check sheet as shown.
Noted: 1:37
